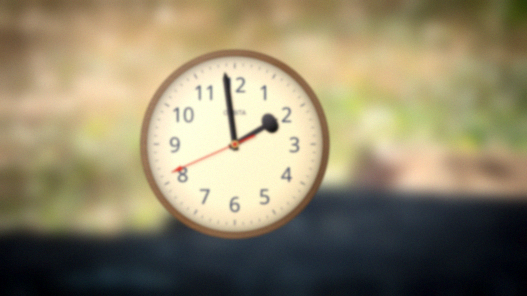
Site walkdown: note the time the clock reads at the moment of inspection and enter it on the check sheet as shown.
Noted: 1:58:41
